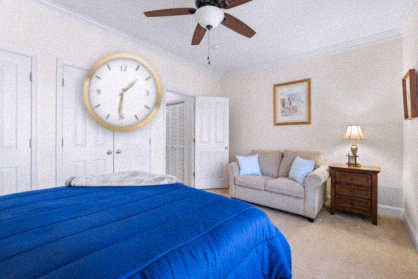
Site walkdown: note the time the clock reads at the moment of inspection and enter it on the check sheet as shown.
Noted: 1:31
